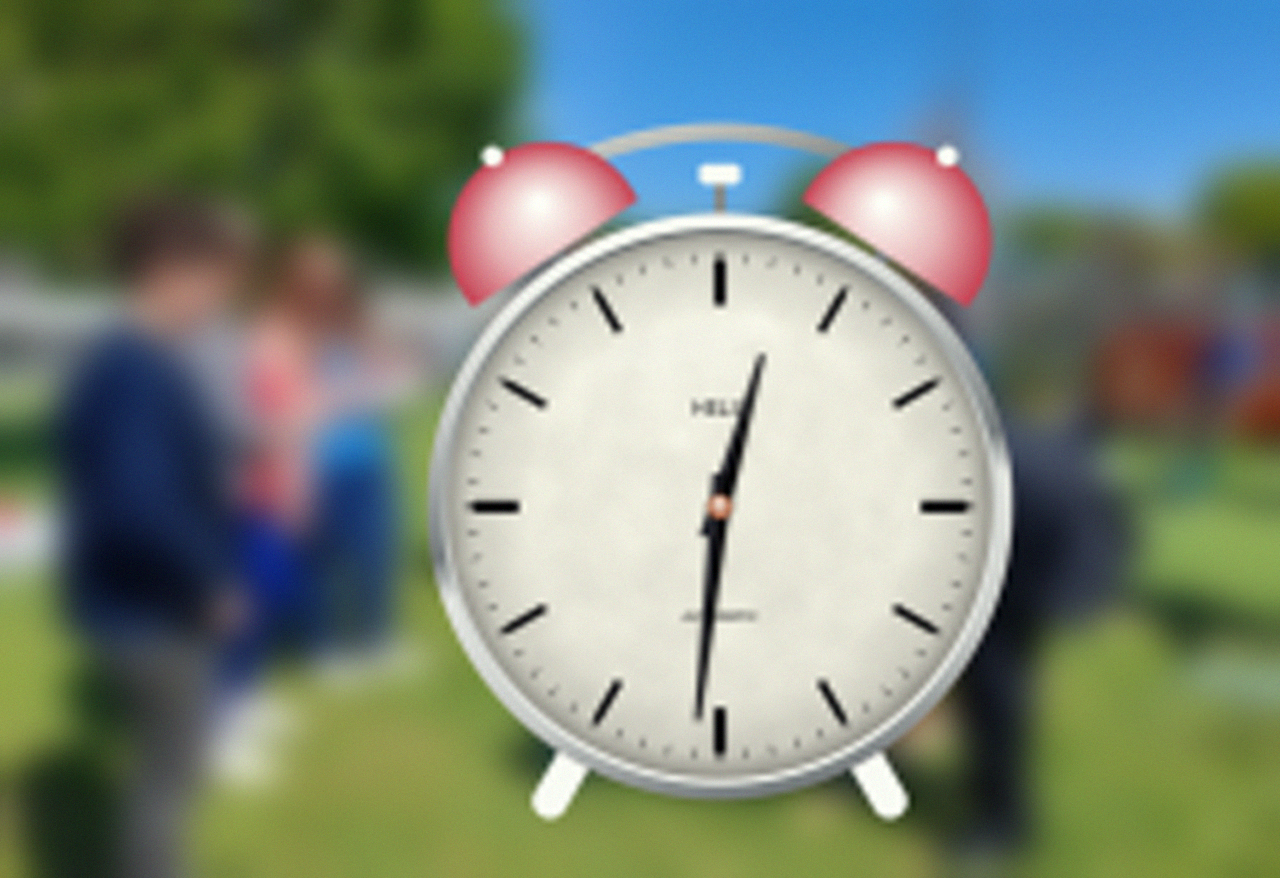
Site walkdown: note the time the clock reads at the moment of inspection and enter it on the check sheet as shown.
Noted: 12:31
